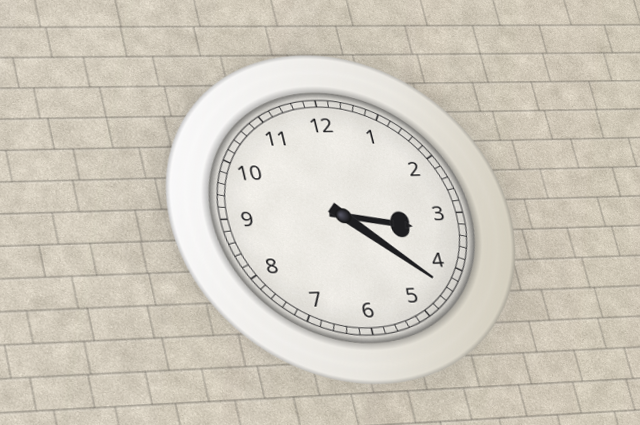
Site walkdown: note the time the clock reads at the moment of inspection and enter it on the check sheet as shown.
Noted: 3:22
